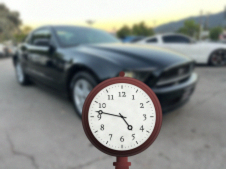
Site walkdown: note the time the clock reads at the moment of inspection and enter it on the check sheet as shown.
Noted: 4:47
